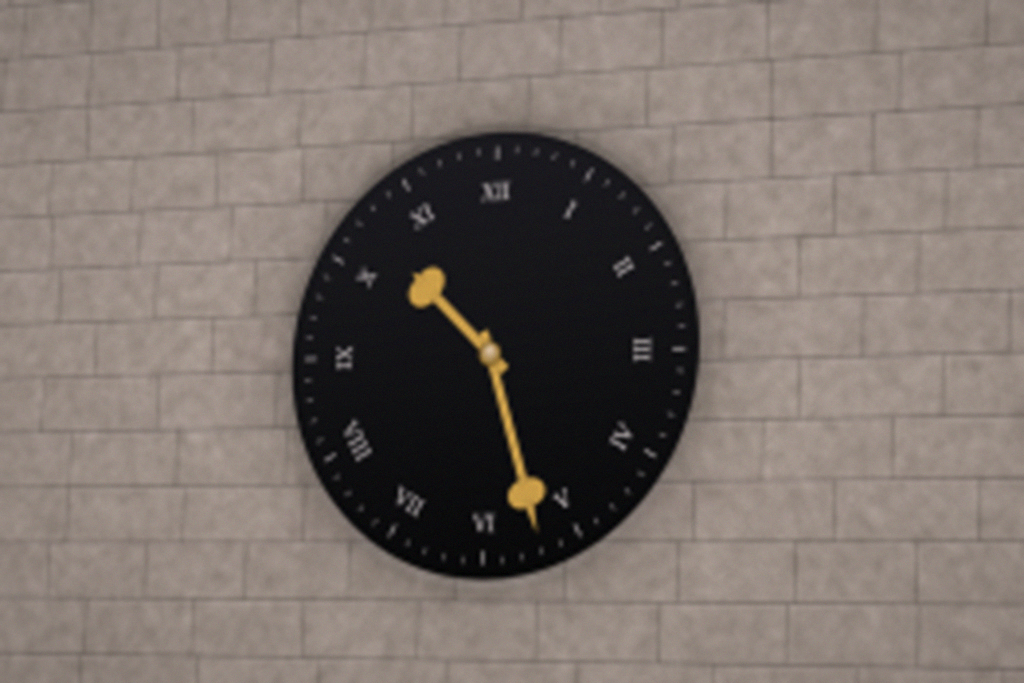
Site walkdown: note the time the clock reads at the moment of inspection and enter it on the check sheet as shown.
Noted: 10:27
